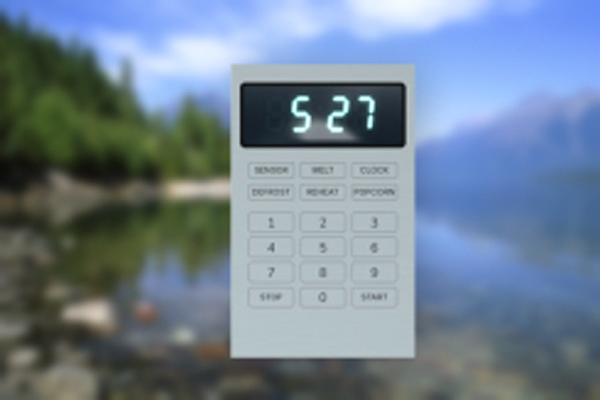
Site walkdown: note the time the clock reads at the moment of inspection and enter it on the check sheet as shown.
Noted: 5:27
